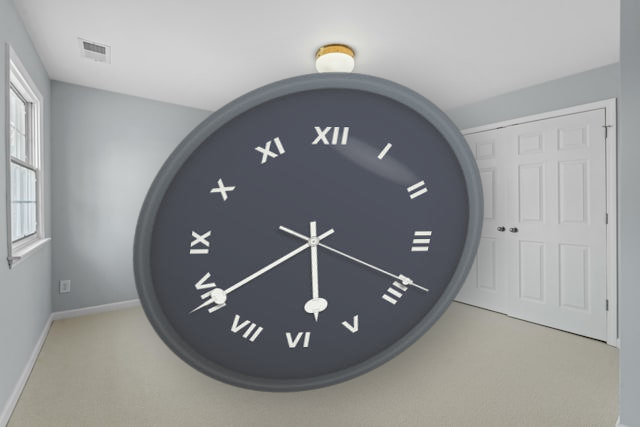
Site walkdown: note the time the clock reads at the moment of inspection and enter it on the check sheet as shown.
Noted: 5:39:19
